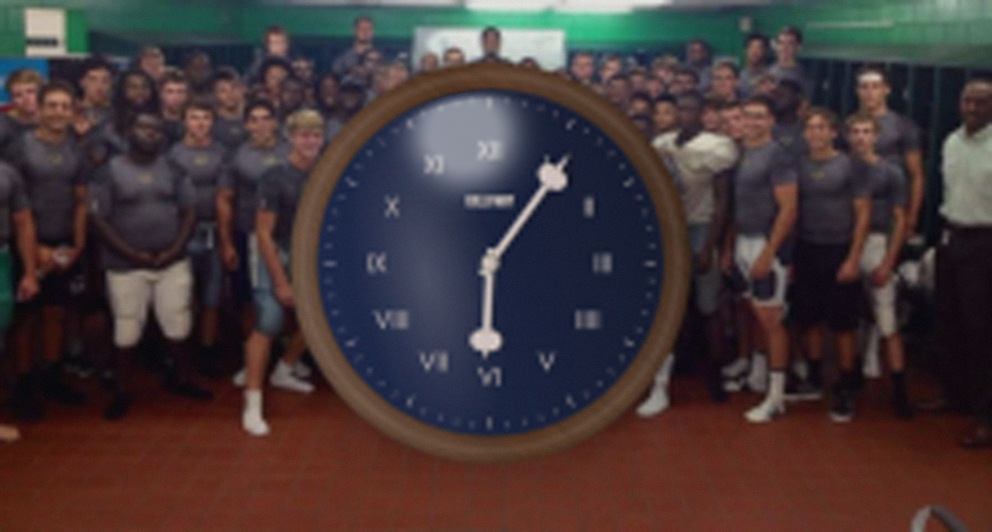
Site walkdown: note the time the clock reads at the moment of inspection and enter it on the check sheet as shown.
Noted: 6:06
